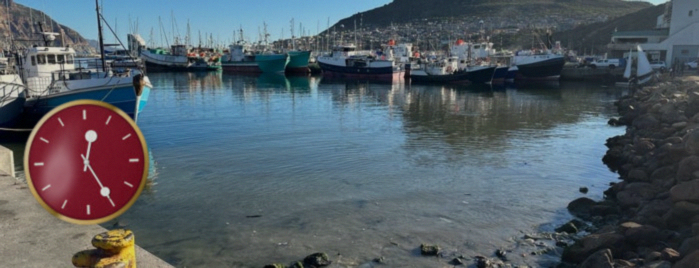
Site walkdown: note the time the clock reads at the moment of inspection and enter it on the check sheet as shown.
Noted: 12:25
